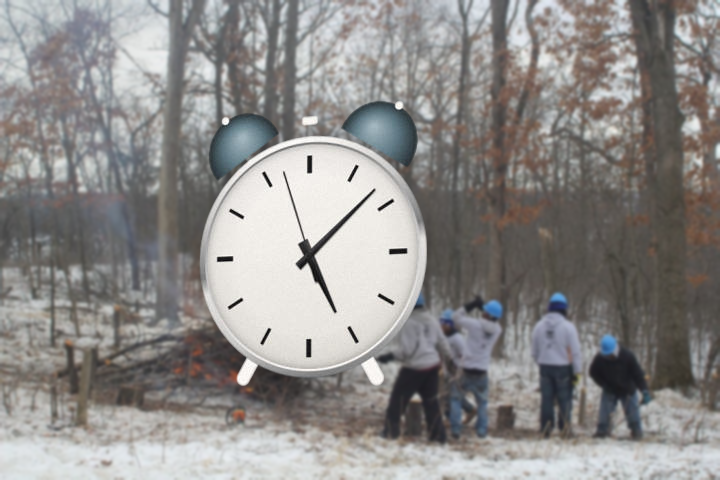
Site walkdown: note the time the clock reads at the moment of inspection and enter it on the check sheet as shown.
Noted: 5:07:57
